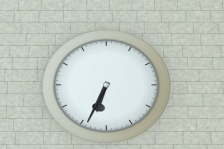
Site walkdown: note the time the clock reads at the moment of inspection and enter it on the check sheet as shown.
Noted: 6:34
